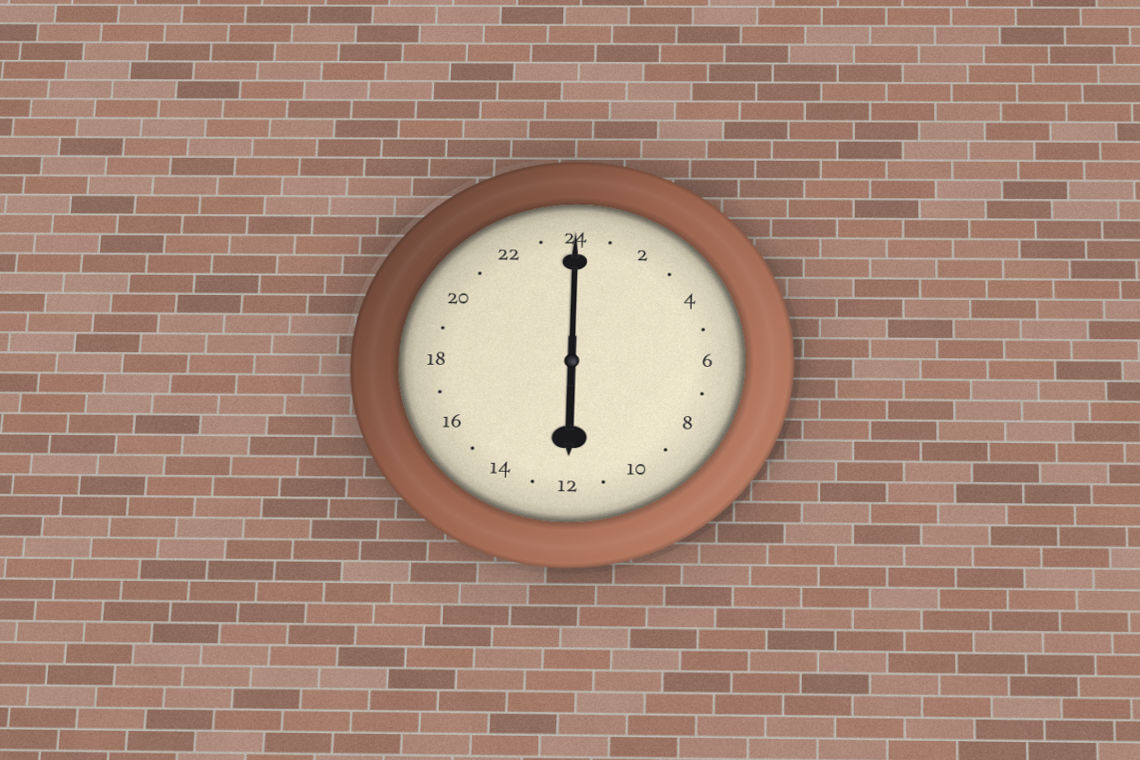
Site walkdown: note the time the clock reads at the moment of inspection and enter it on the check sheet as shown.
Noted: 12:00
